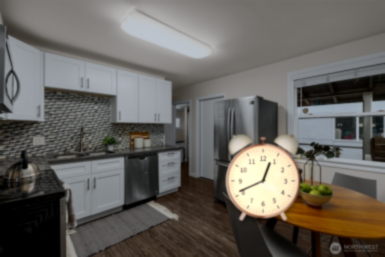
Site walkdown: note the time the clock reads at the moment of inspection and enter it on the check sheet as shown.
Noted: 12:41
